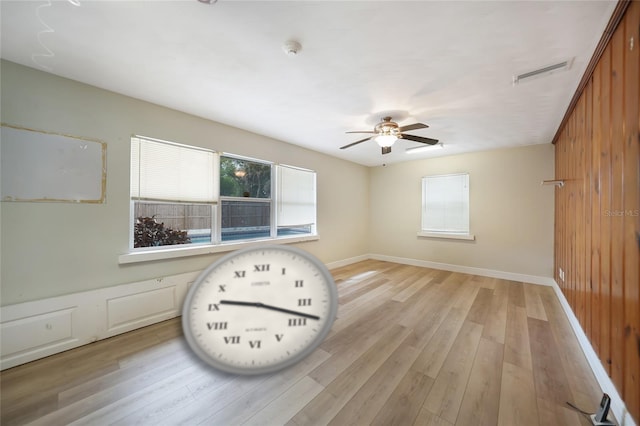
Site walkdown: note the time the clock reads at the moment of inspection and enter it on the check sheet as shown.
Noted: 9:18
